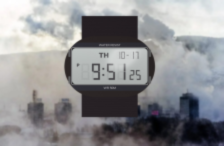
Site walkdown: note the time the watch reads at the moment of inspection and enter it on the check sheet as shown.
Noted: 9:51:25
